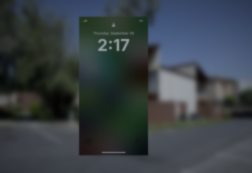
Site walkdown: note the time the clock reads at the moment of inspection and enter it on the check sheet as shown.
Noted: 2:17
